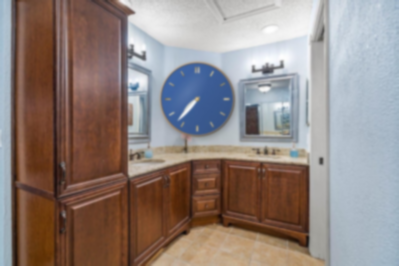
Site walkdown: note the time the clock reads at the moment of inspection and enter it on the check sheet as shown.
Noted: 7:37
